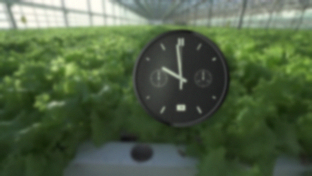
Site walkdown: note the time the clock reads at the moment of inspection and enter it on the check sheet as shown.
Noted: 9:59
